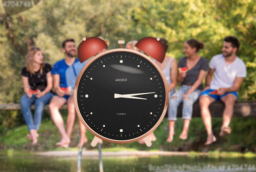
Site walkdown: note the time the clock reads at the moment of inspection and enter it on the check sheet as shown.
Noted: 3:14
